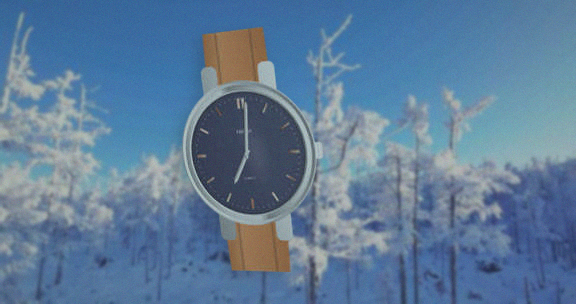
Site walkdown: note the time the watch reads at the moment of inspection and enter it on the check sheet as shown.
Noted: 7:01
